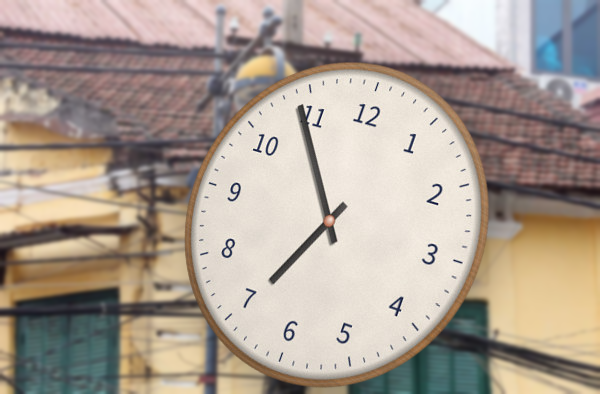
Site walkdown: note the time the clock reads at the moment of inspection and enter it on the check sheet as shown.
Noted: 6:54
